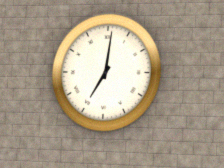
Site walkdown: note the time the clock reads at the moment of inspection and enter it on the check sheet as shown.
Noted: 7:01
